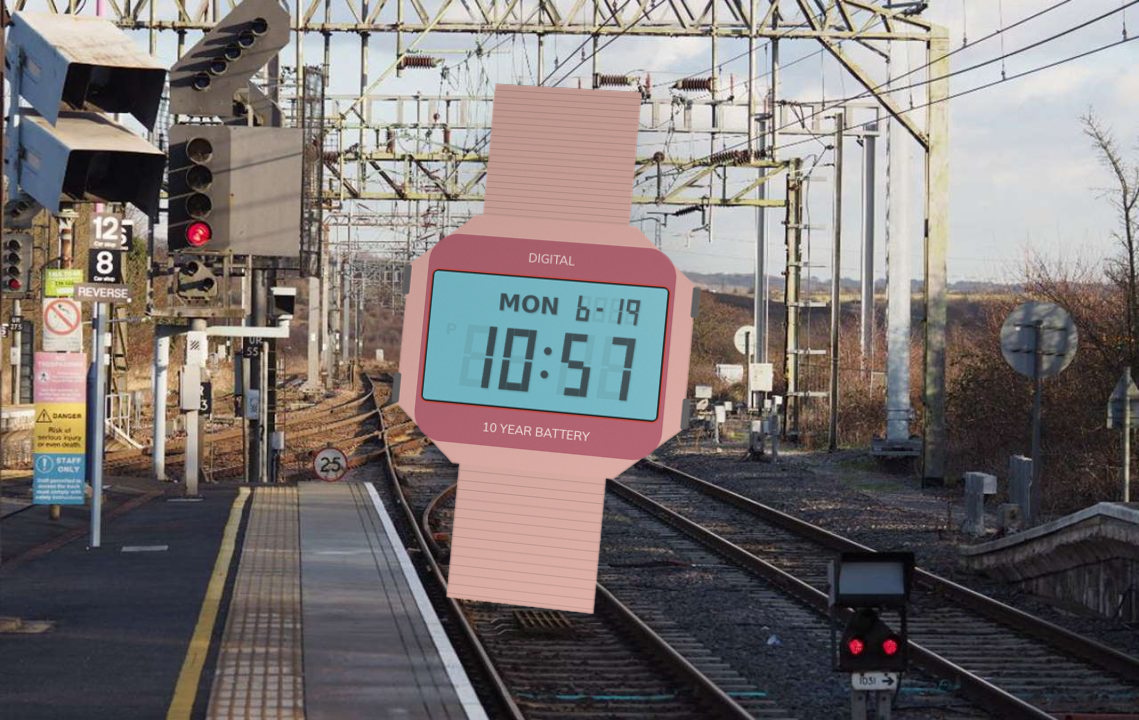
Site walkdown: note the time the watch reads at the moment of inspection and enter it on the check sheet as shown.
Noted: 10:57
